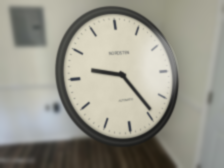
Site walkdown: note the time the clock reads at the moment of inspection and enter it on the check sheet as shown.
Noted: 9:24
